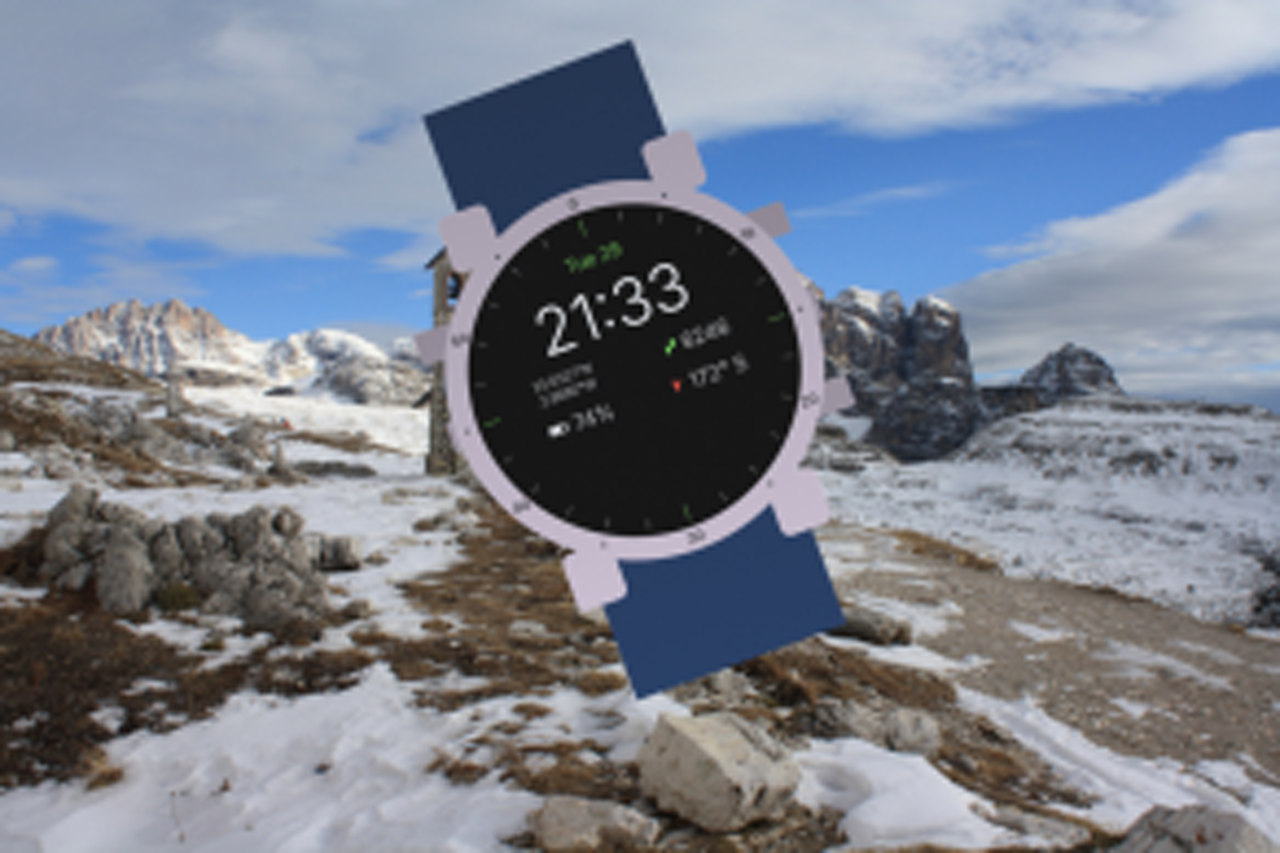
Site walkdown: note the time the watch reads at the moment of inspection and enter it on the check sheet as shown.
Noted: 21:33
